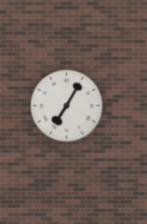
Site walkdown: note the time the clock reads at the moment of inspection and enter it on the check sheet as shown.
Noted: 7:05
